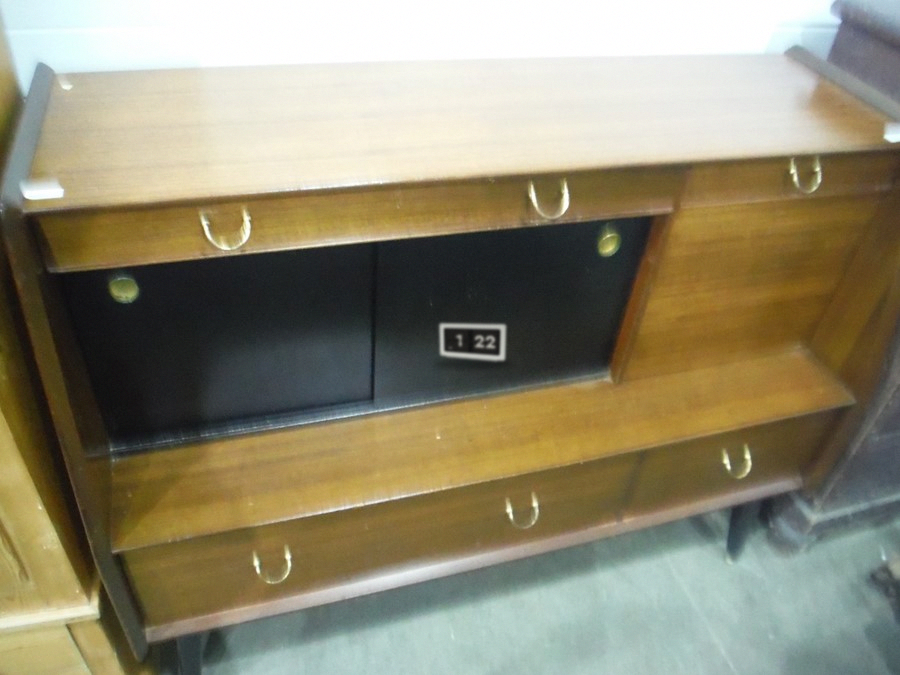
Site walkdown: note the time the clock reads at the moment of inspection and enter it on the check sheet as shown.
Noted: 1:22
